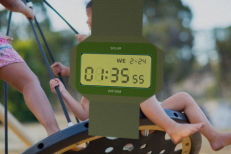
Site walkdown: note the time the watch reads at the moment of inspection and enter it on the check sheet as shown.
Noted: 1:35:55
